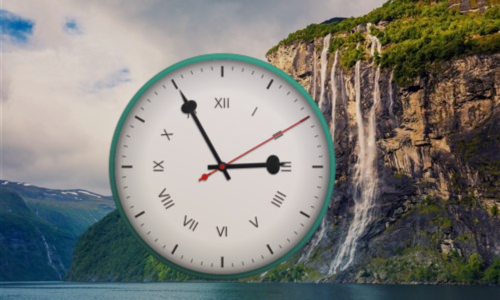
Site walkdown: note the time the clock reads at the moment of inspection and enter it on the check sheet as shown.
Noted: 2:55:10
